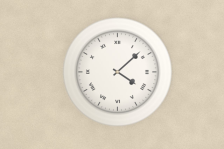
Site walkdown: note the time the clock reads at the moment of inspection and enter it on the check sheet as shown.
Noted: 4:08
